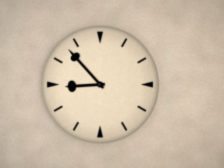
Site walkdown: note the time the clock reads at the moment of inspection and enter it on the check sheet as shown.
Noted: 8:53
